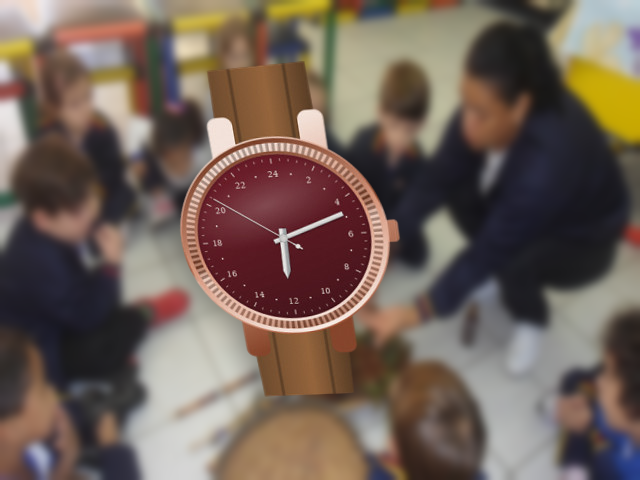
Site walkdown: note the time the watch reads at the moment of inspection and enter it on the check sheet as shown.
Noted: 12:11:51
